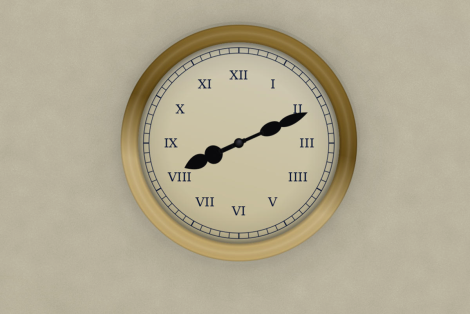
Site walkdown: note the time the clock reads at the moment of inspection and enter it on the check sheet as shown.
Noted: 8:11
